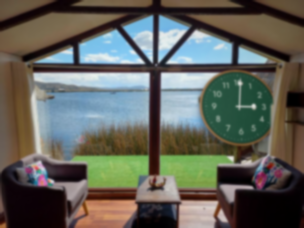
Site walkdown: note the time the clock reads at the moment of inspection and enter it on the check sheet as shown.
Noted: 3:01
